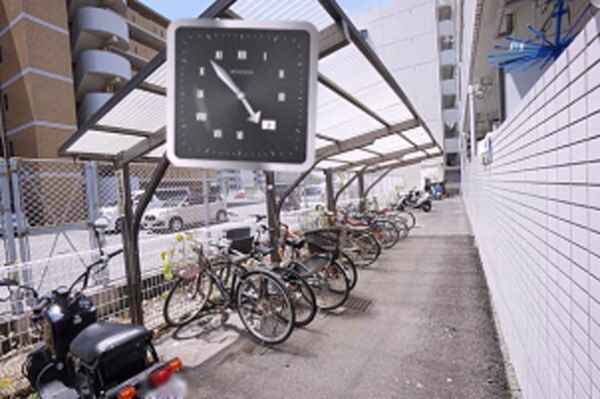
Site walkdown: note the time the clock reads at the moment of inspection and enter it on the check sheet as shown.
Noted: 4:53
